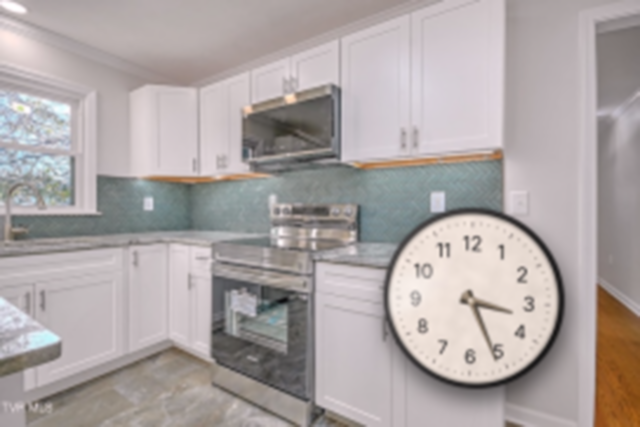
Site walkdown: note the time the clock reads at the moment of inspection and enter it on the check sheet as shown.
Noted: 3:26
